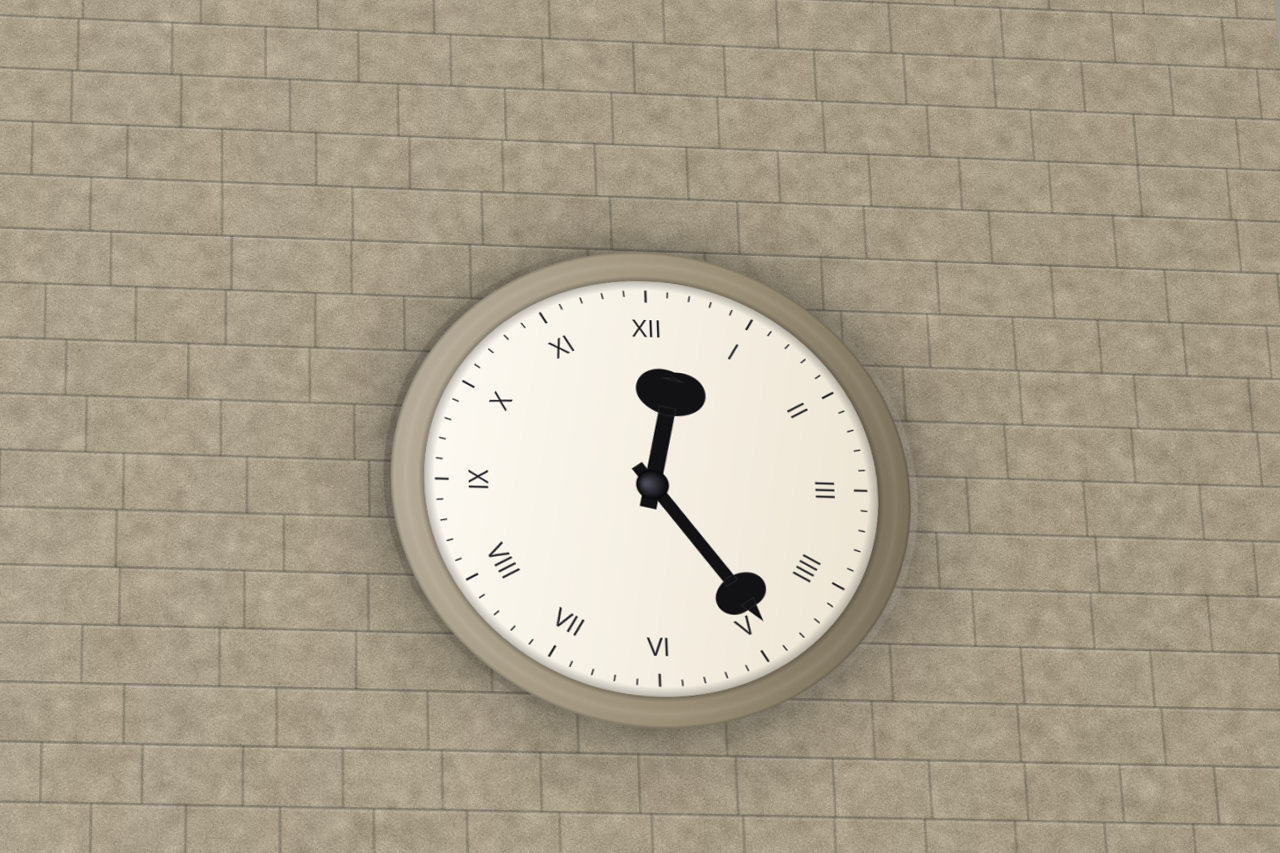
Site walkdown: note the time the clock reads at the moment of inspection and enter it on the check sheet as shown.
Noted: 12:24
